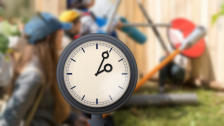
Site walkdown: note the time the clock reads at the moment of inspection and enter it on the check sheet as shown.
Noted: 2:04
